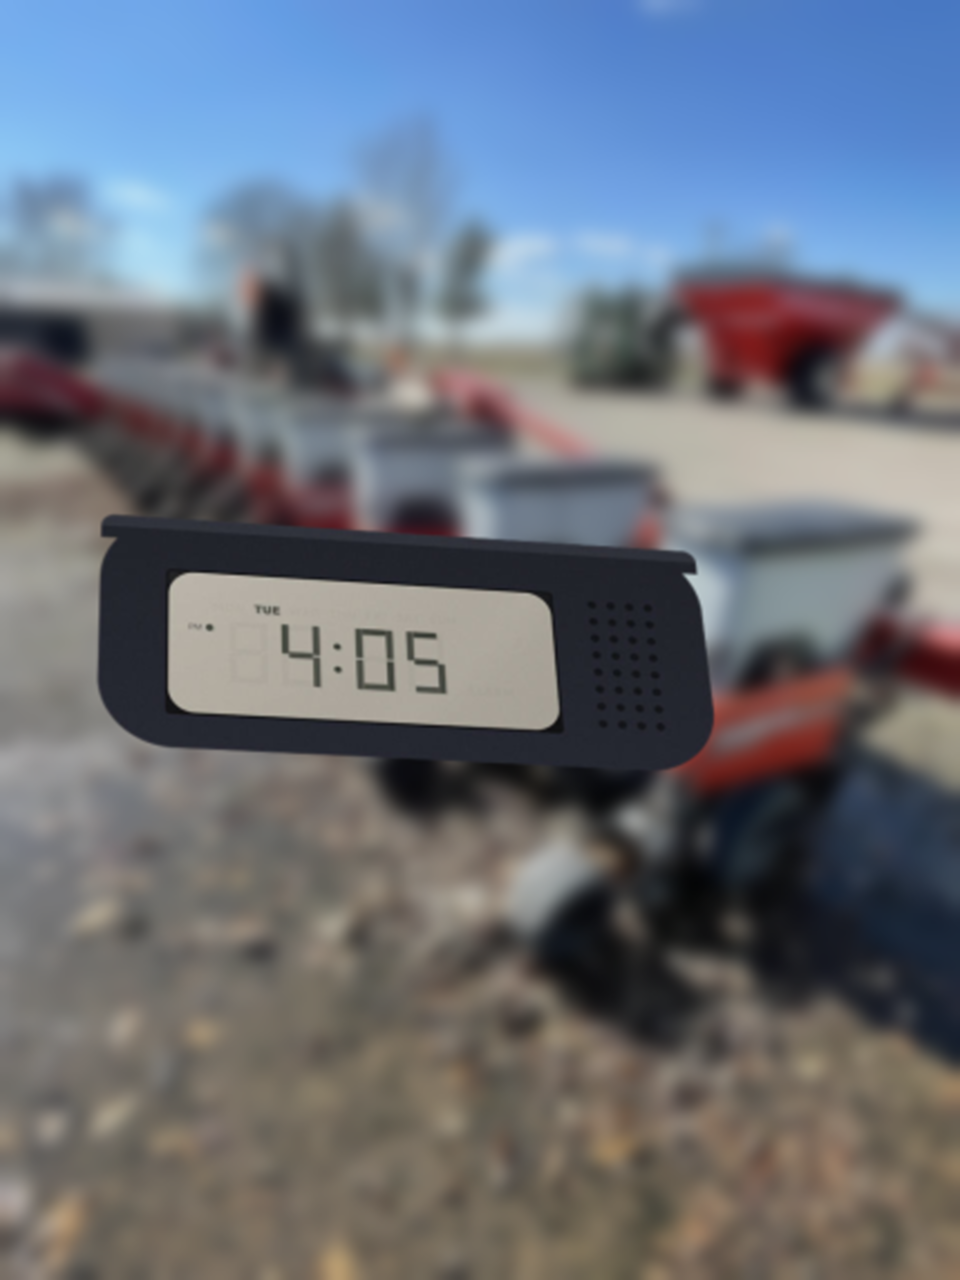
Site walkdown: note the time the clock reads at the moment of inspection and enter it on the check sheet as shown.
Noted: 4:05
